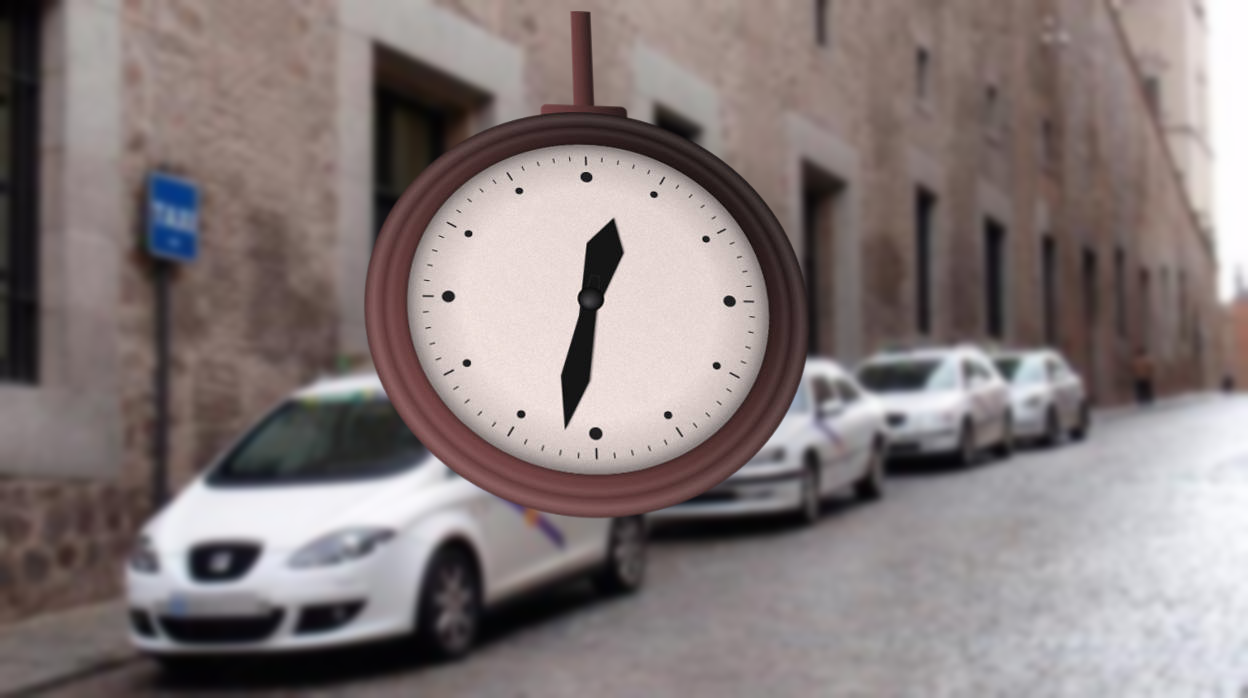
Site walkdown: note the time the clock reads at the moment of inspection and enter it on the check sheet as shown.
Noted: 12:32
